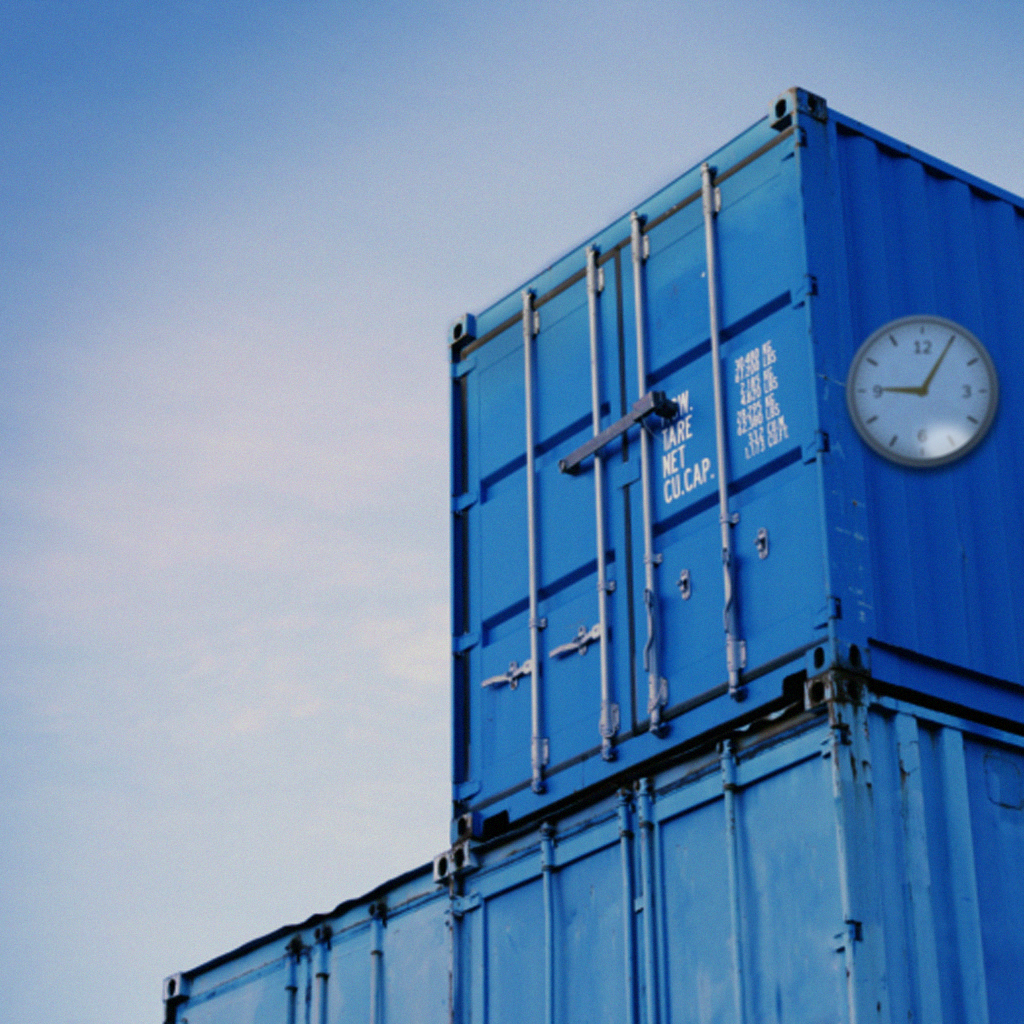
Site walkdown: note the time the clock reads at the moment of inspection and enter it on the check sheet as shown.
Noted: 9:05
